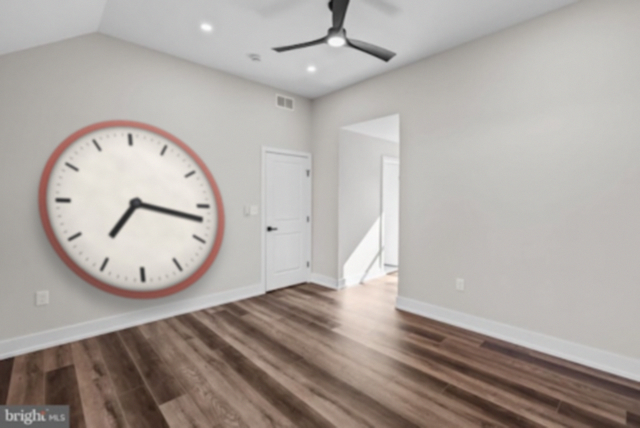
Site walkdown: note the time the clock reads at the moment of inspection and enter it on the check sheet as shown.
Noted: 7:17
